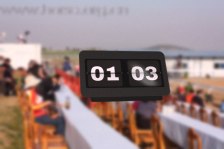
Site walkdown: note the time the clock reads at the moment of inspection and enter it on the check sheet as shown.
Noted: 1:03
